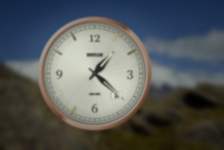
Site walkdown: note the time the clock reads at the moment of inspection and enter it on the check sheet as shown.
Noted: 1:22
